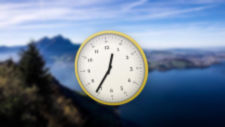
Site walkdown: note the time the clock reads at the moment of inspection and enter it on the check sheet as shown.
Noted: 12:36
